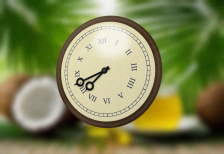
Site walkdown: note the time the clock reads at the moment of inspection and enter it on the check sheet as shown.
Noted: 7:42
